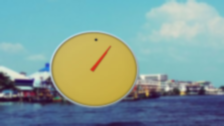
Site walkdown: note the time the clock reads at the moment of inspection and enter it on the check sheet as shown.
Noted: 1:05
